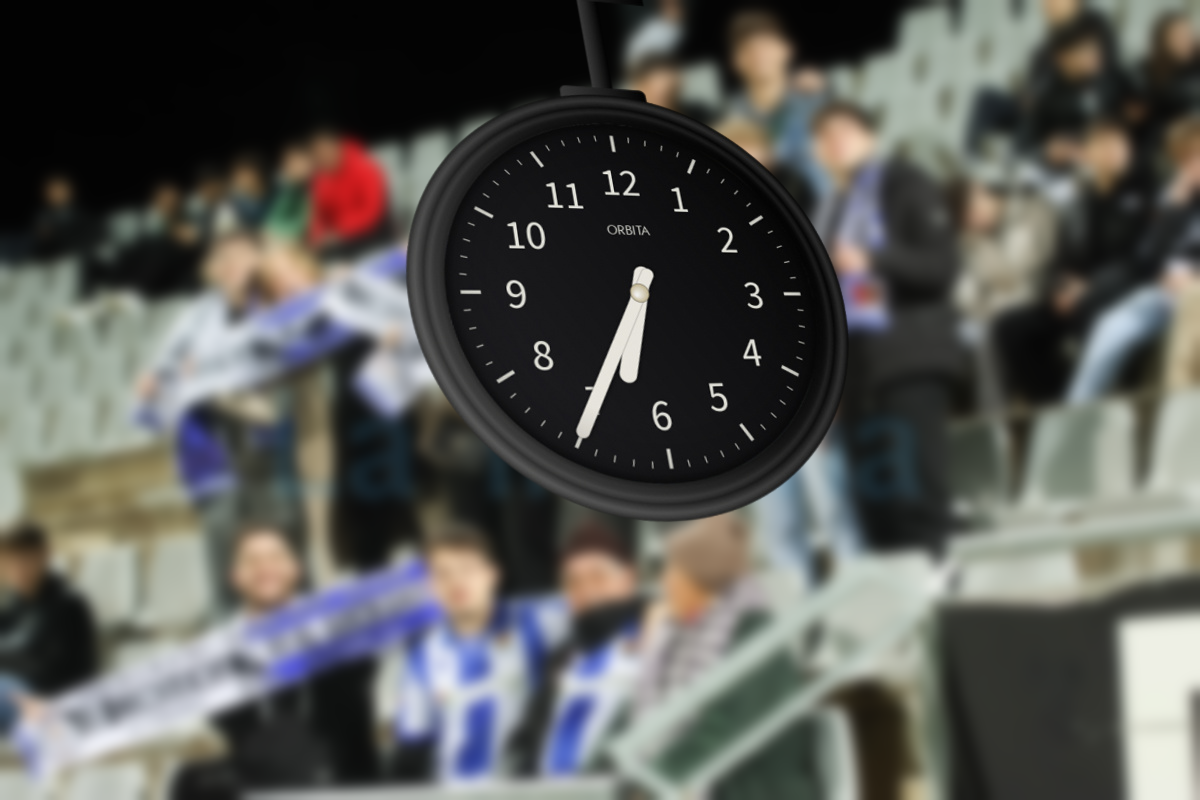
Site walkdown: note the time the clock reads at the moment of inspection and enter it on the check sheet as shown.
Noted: 6:35
